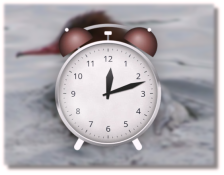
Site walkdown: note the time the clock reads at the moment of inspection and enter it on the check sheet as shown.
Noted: 12:12
